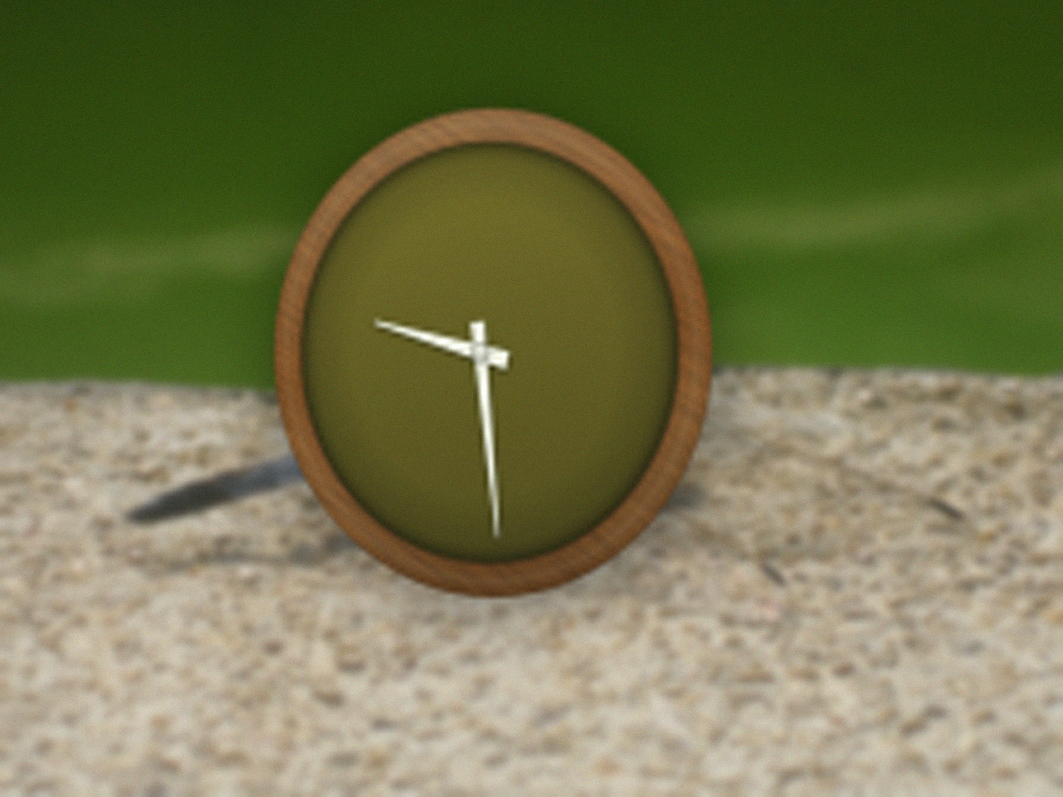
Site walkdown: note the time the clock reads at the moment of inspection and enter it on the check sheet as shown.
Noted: 9:29
